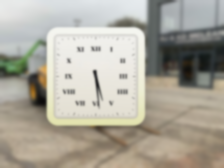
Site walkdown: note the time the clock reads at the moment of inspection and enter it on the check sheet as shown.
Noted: 5:29
